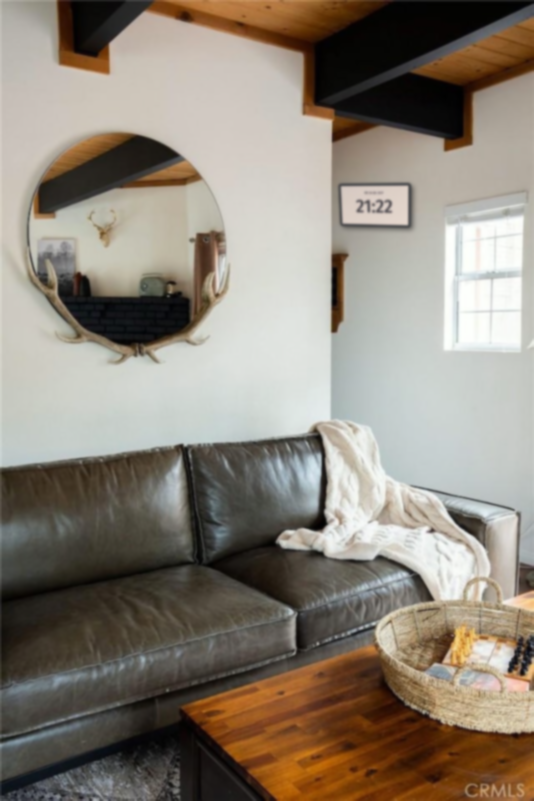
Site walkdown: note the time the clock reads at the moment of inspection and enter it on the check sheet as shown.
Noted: 21:22
